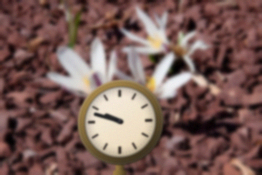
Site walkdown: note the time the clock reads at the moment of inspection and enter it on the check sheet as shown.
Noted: 9:48
